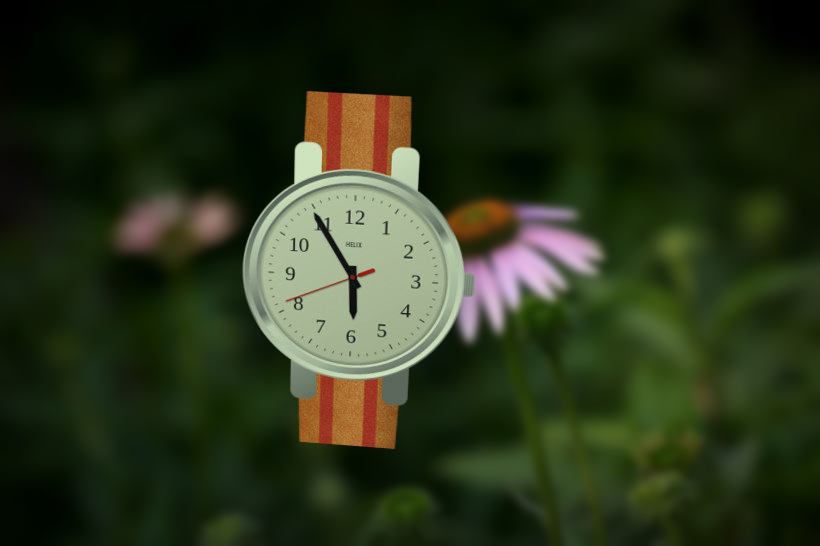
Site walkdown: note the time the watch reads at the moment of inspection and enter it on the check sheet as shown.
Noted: 5:54:41
